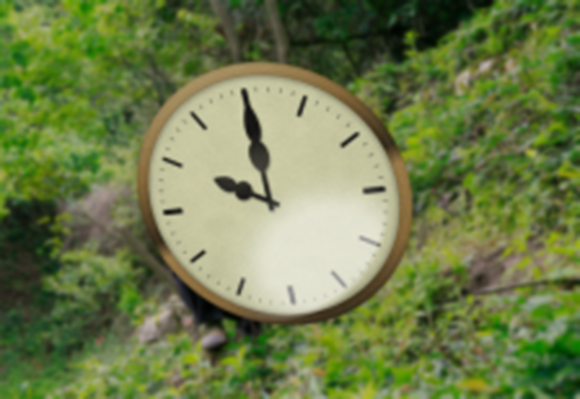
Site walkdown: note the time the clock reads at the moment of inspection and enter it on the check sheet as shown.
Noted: 10:00
